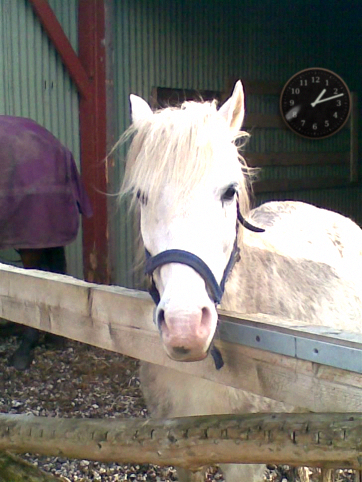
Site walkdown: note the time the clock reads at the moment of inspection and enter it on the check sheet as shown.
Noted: 1:12
